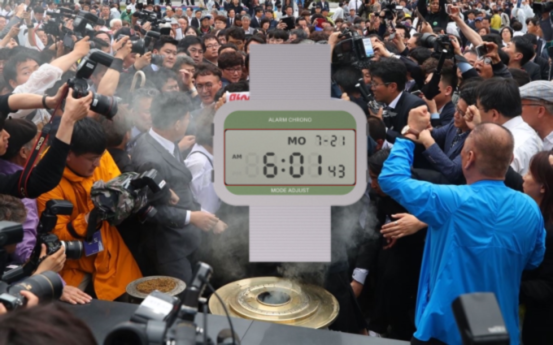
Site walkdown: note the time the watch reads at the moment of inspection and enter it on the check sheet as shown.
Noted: 6:01:43
